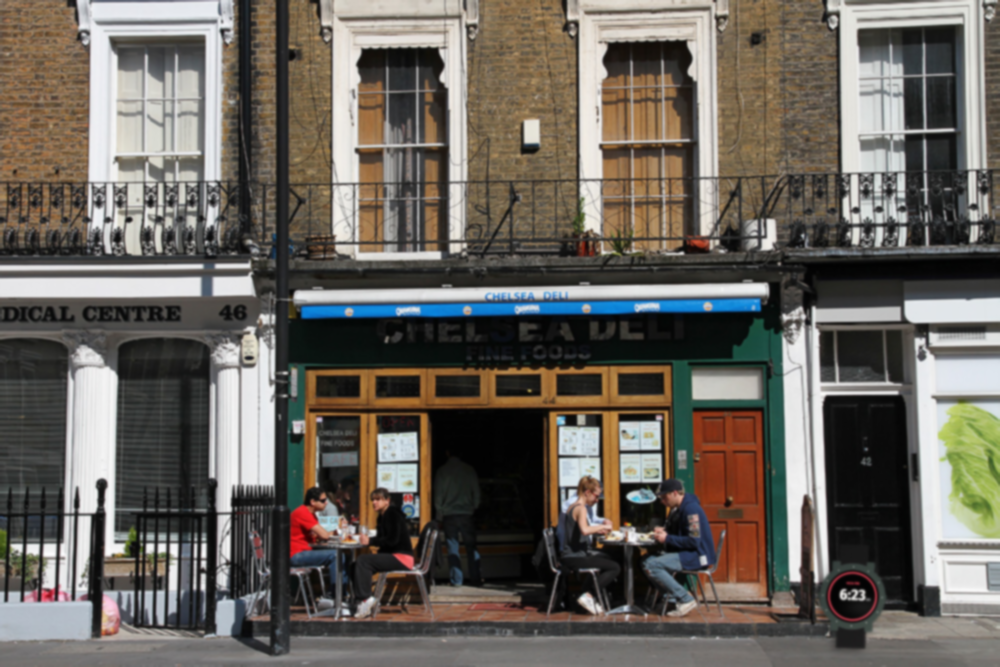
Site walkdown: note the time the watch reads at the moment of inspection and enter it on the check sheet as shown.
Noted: 6:23
